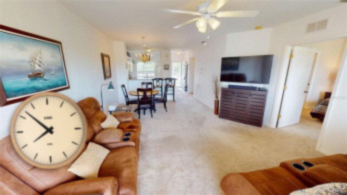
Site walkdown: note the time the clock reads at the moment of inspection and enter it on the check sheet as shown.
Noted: 7:52
